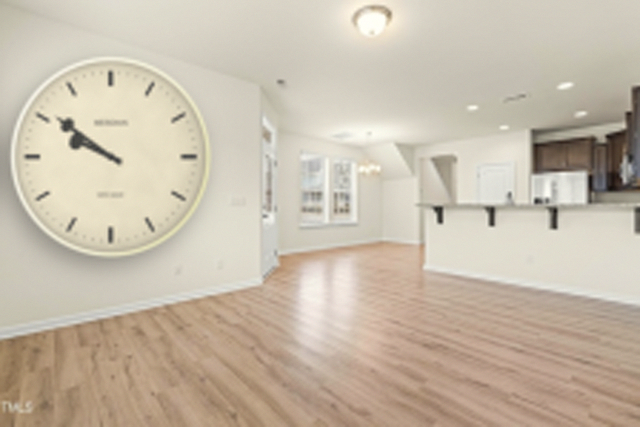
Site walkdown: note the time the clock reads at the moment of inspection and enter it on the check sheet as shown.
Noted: 9:51
